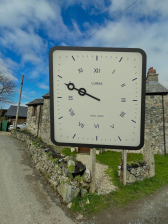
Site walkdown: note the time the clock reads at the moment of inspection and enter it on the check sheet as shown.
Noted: 9:49
